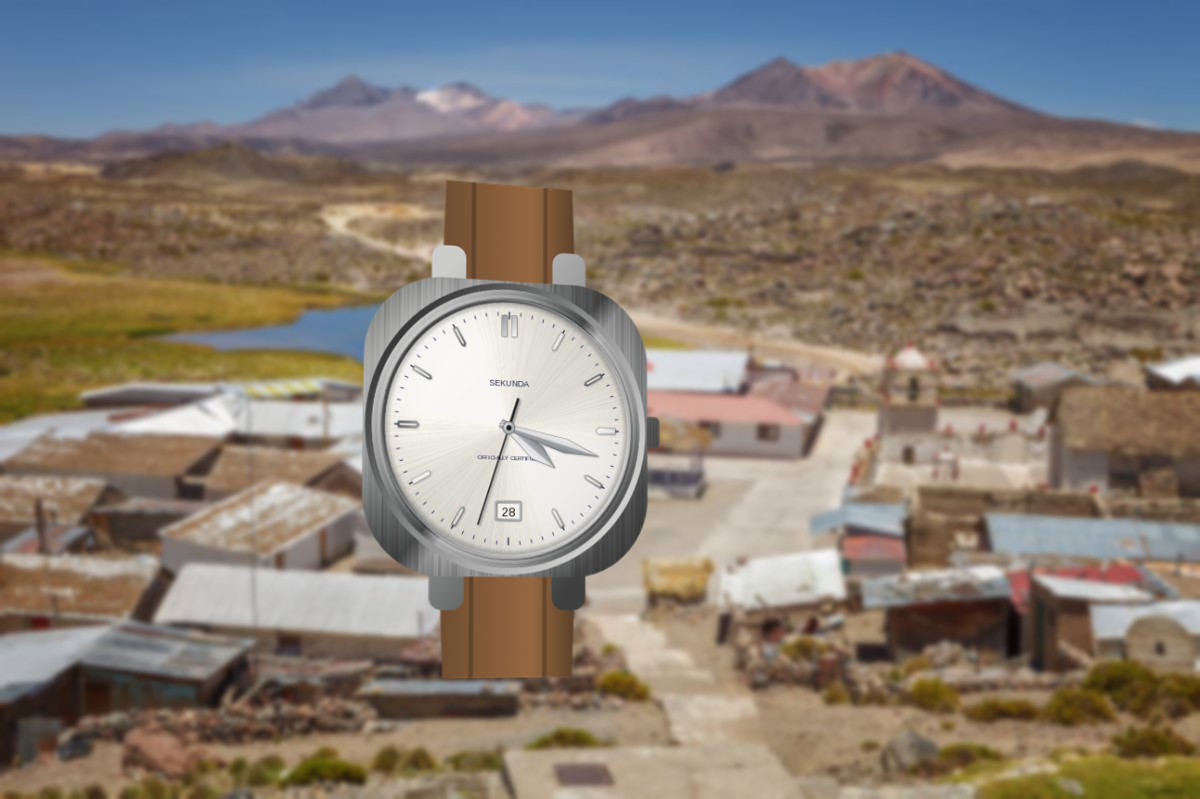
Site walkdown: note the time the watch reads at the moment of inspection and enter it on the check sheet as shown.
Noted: 4:17:33
